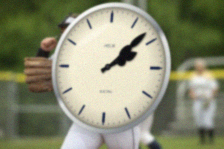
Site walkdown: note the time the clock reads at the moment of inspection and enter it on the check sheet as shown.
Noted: 2:08
